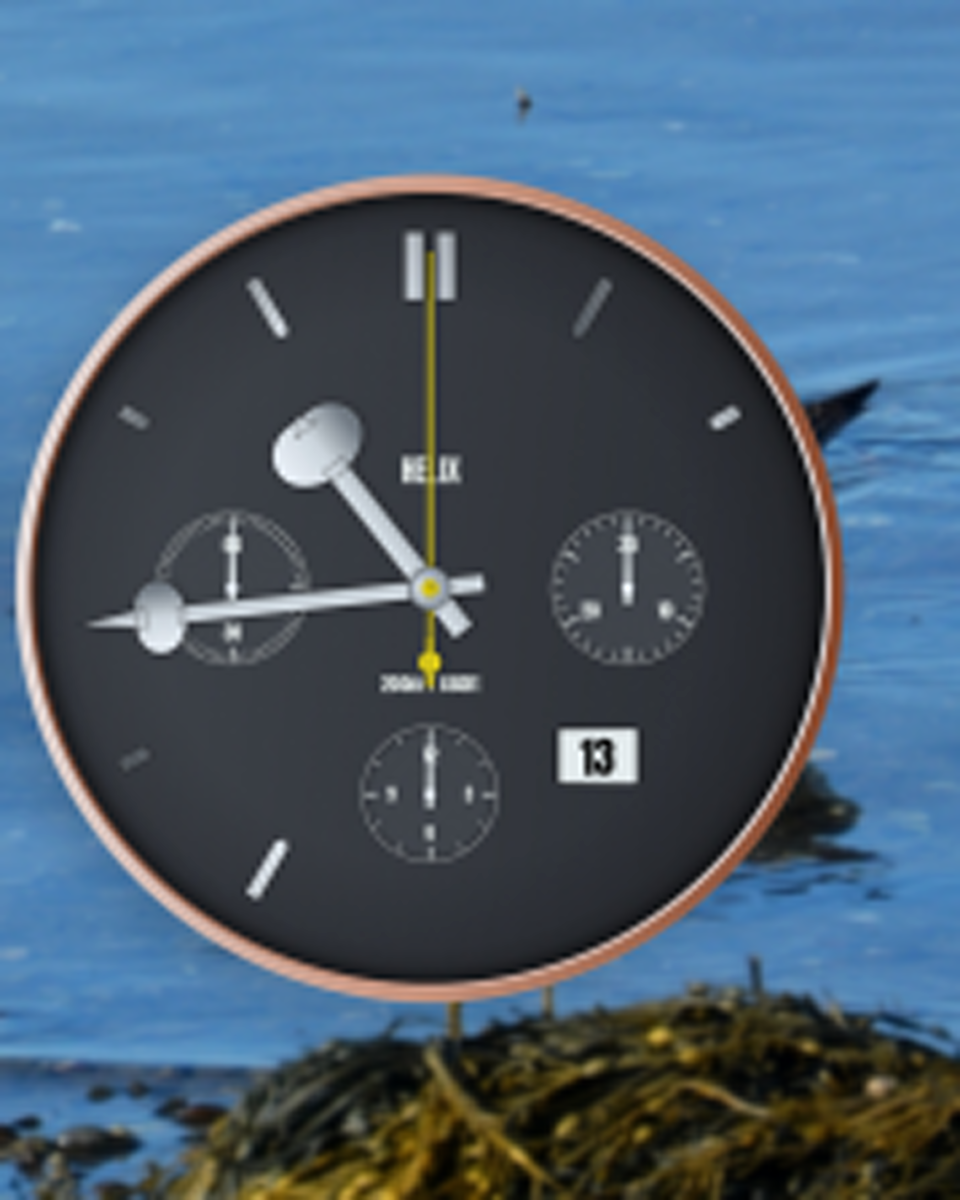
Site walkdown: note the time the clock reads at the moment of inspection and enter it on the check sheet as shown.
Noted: 10:44
